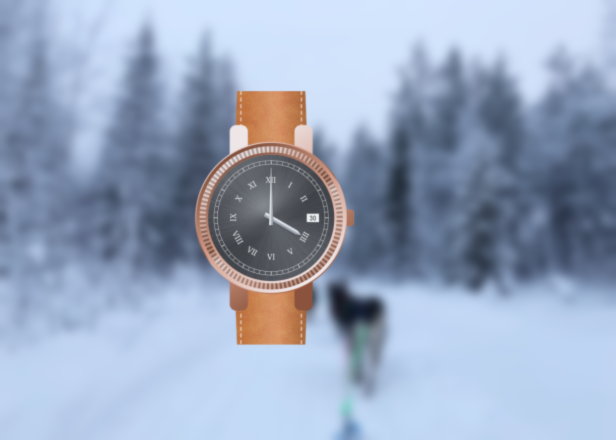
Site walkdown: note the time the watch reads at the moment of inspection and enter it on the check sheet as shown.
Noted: 4:00
